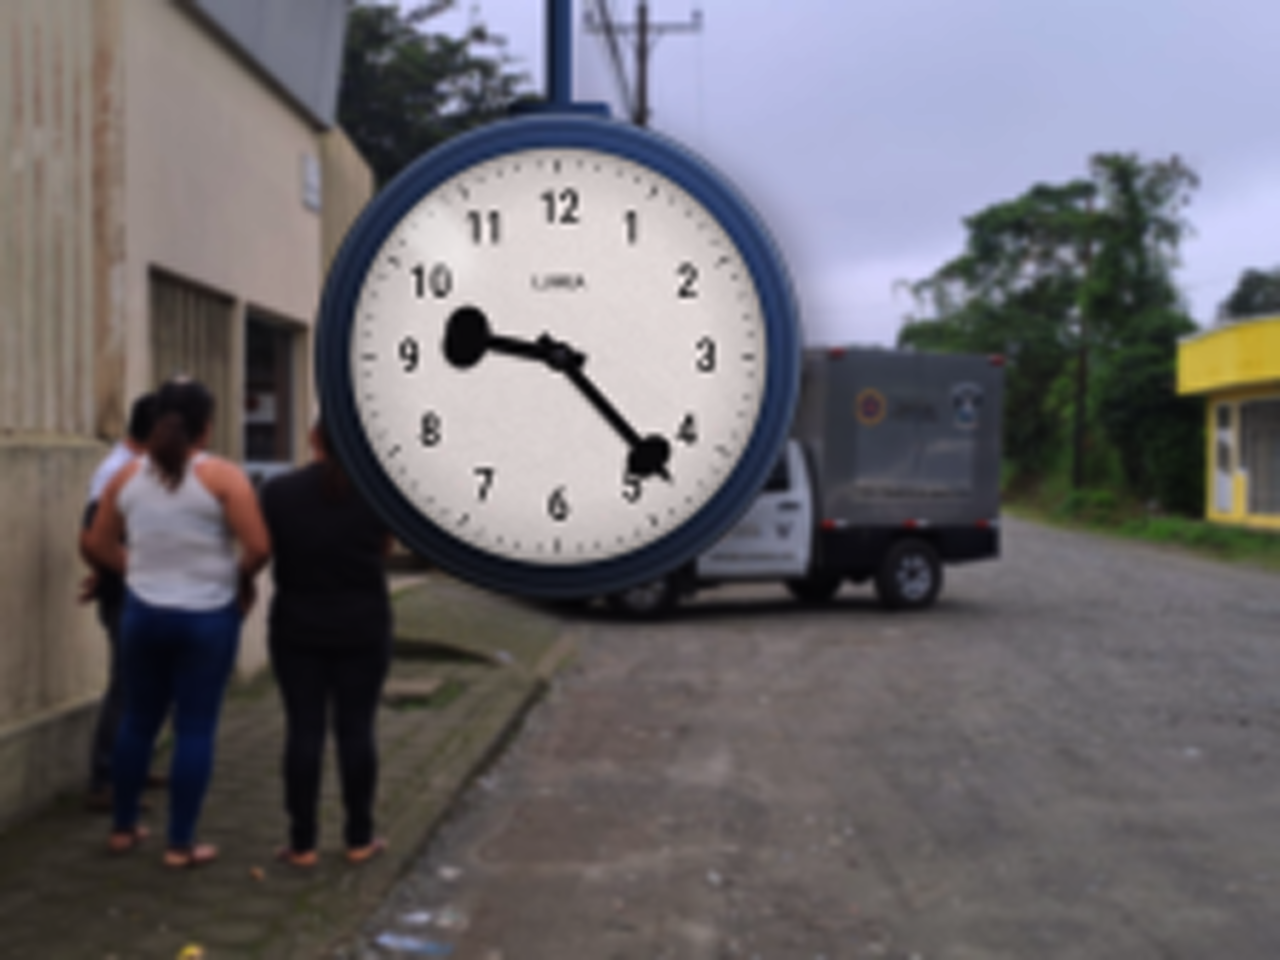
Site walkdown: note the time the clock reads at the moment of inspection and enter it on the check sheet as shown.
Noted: 9:23
